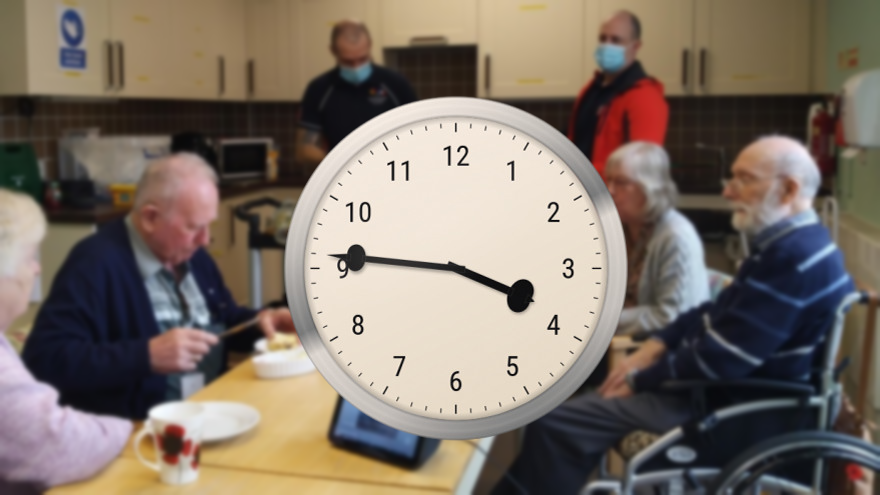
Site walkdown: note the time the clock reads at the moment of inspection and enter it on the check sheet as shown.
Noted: 3:46
